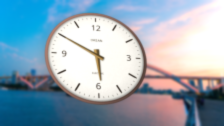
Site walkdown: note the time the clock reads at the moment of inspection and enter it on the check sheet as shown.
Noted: 5:50
